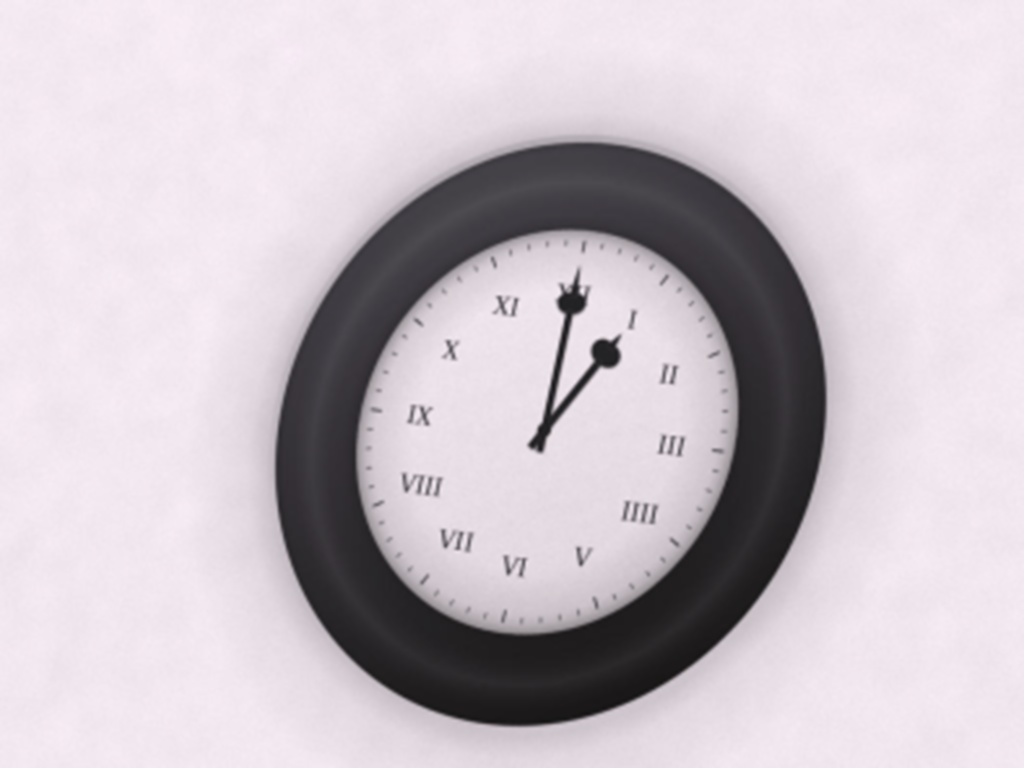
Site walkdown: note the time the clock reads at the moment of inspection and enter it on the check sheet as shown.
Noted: 1:00
